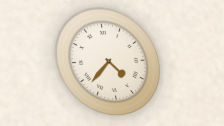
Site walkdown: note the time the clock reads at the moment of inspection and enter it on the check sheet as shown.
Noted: 4:38
